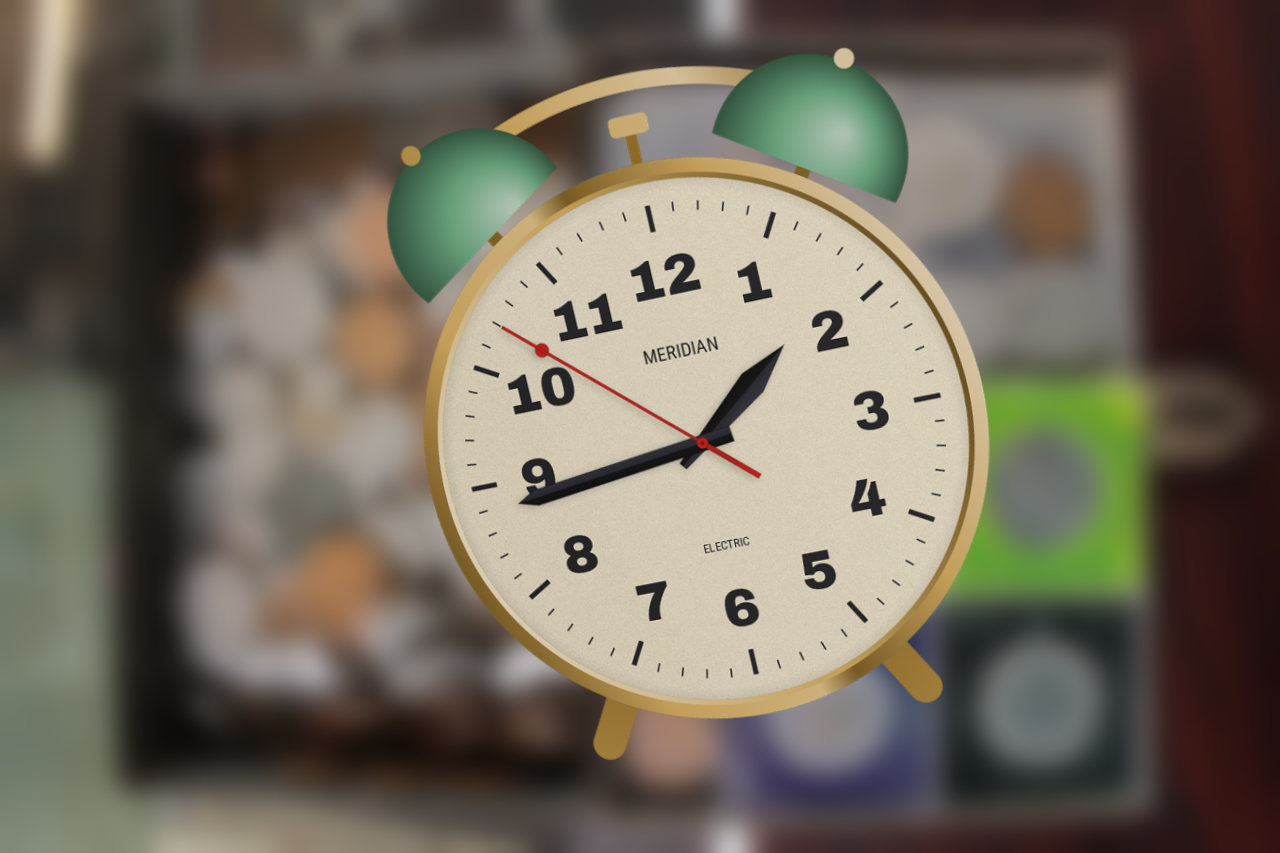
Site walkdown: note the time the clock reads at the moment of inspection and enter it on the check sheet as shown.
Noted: 1:43:52
